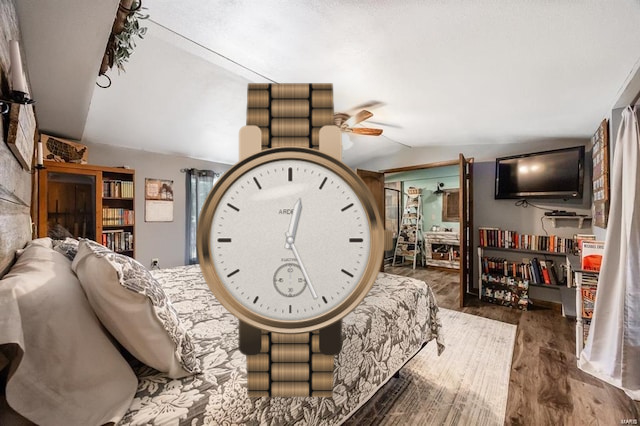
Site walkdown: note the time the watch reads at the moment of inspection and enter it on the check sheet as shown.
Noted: 12:26
